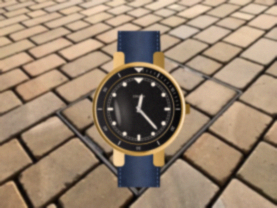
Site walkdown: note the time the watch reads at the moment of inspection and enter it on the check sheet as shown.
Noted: 12:23
